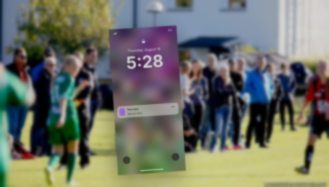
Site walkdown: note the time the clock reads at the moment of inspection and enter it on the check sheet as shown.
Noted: 5:28
